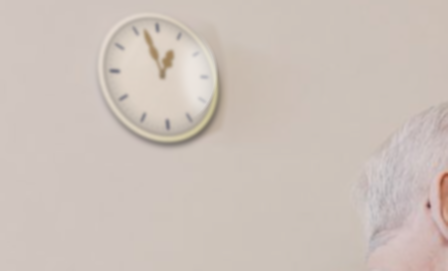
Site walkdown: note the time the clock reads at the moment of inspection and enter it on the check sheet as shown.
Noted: 12:57
